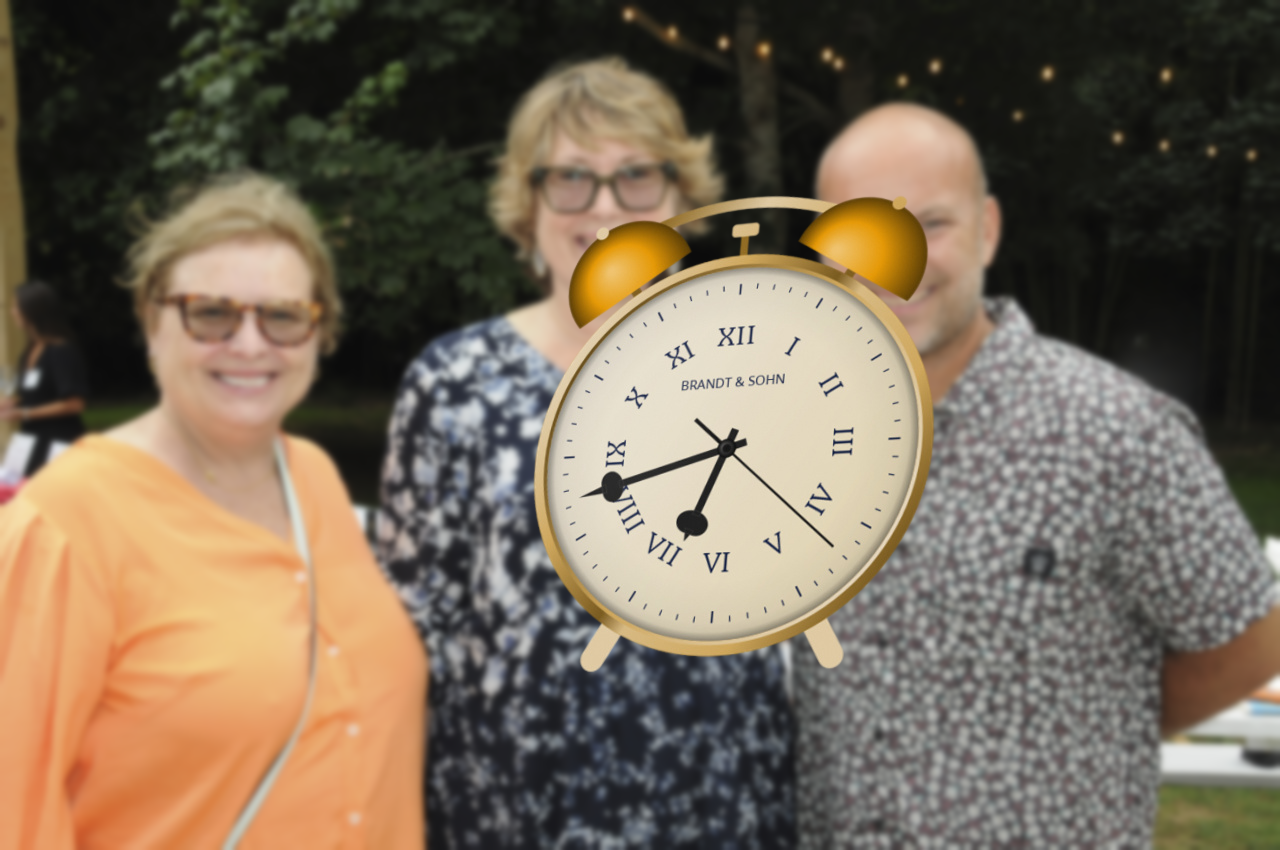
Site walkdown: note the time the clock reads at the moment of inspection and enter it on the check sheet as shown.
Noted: 6:42:22
